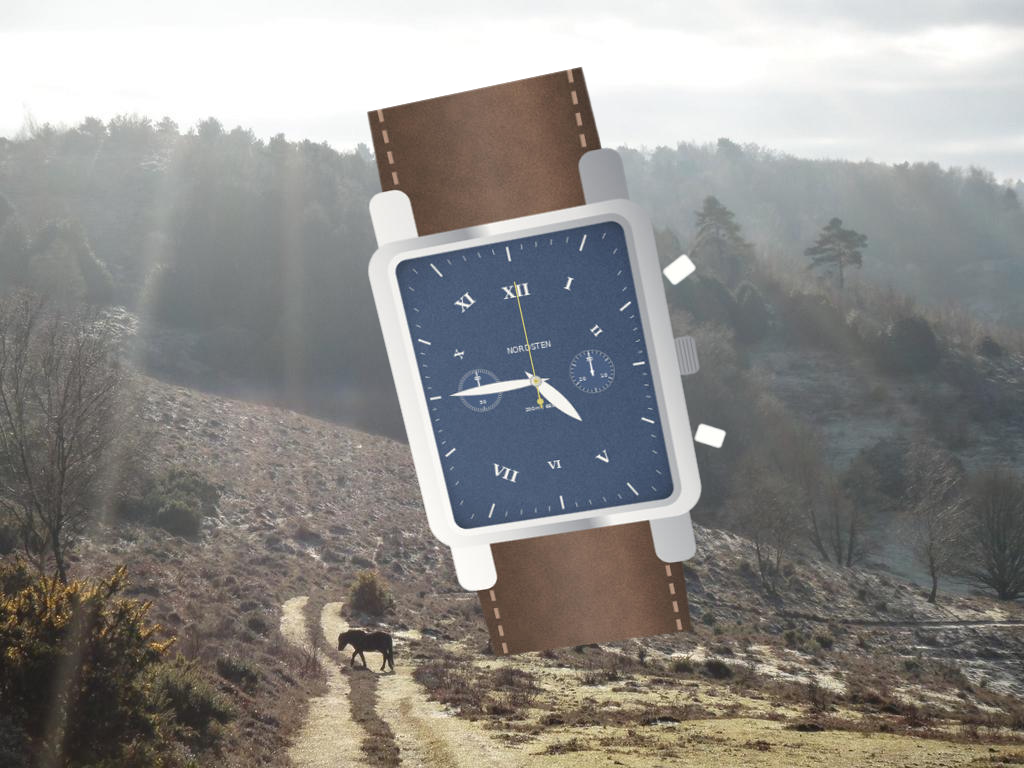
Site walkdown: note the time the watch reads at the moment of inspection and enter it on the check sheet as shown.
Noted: 4:45
